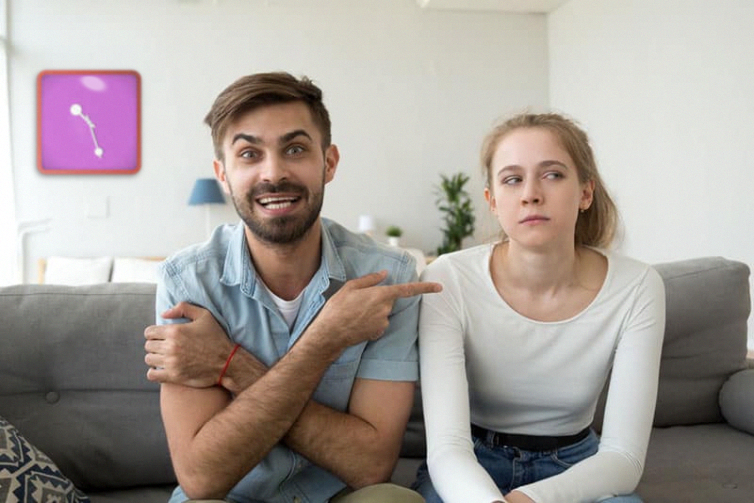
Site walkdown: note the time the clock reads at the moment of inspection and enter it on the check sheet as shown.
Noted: 10:27
